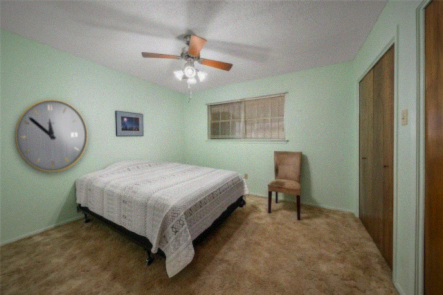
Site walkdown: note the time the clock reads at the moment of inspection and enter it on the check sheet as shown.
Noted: 11:52
